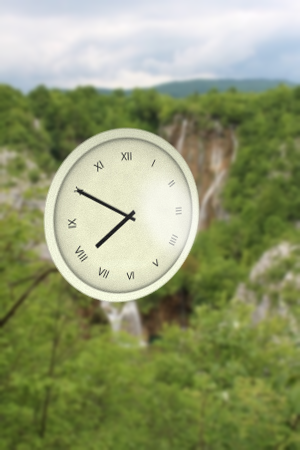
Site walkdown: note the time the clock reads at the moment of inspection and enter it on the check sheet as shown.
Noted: 7:50
